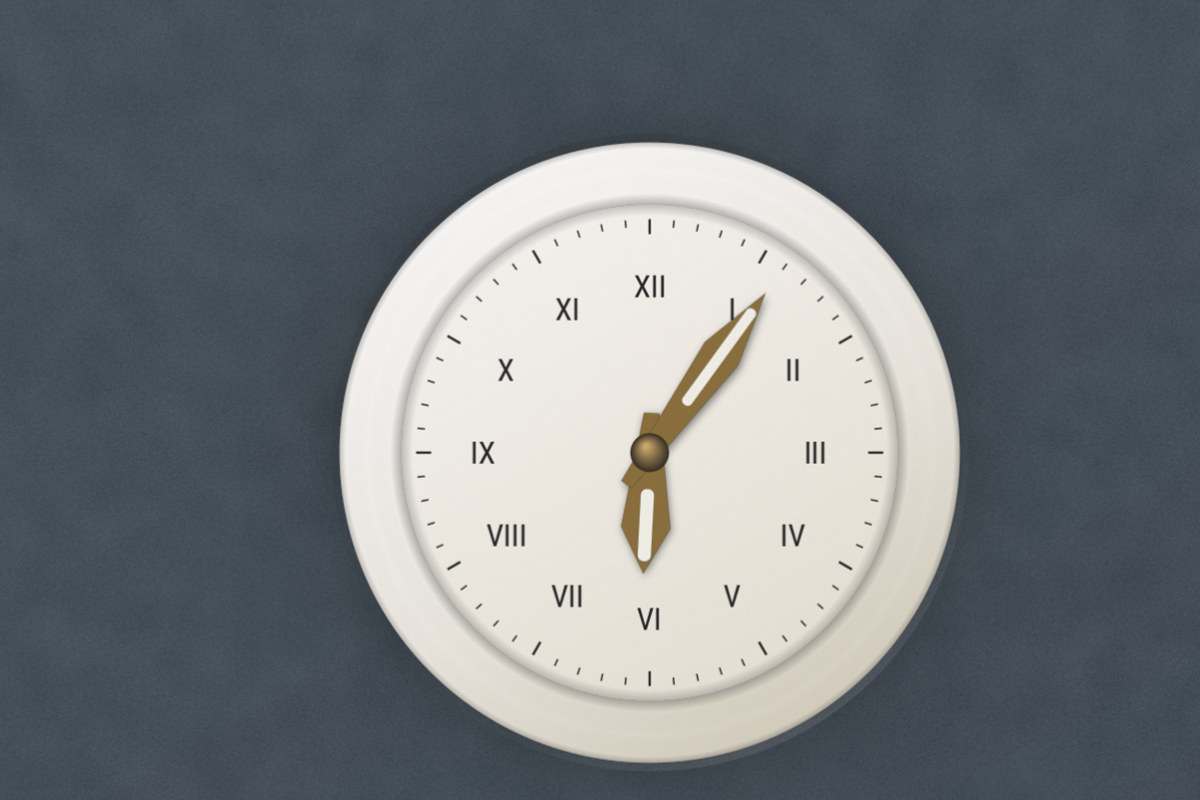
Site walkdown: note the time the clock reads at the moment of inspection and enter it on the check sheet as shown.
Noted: 6:06
